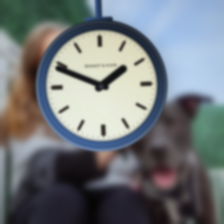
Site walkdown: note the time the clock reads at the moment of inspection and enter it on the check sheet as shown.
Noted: 1:49
